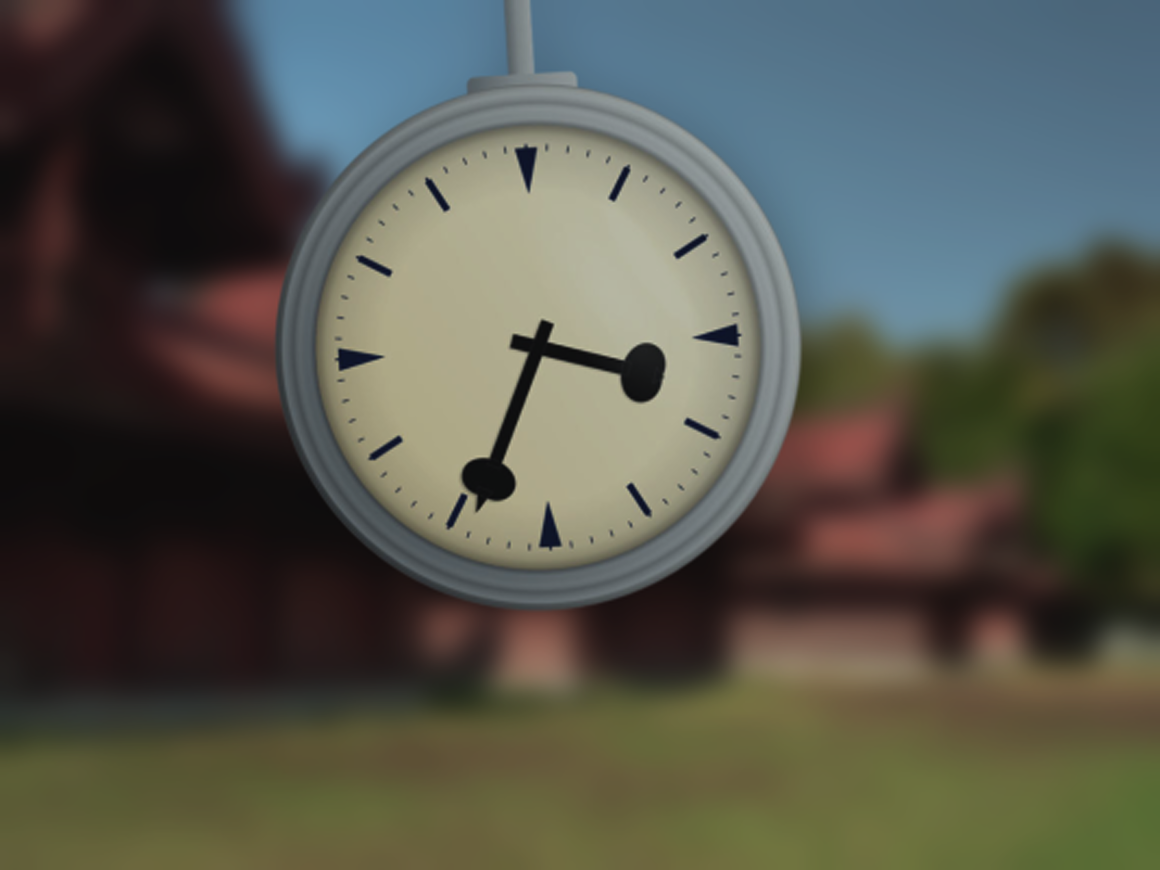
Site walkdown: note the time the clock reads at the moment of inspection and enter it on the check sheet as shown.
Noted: 3:34
